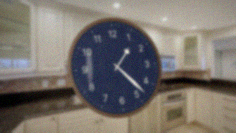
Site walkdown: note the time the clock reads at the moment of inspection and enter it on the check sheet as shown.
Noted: 1:23
